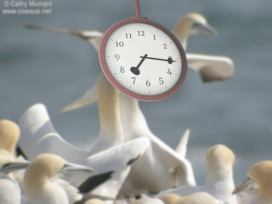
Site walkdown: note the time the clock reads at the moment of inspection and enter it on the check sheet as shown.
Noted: 7:16
